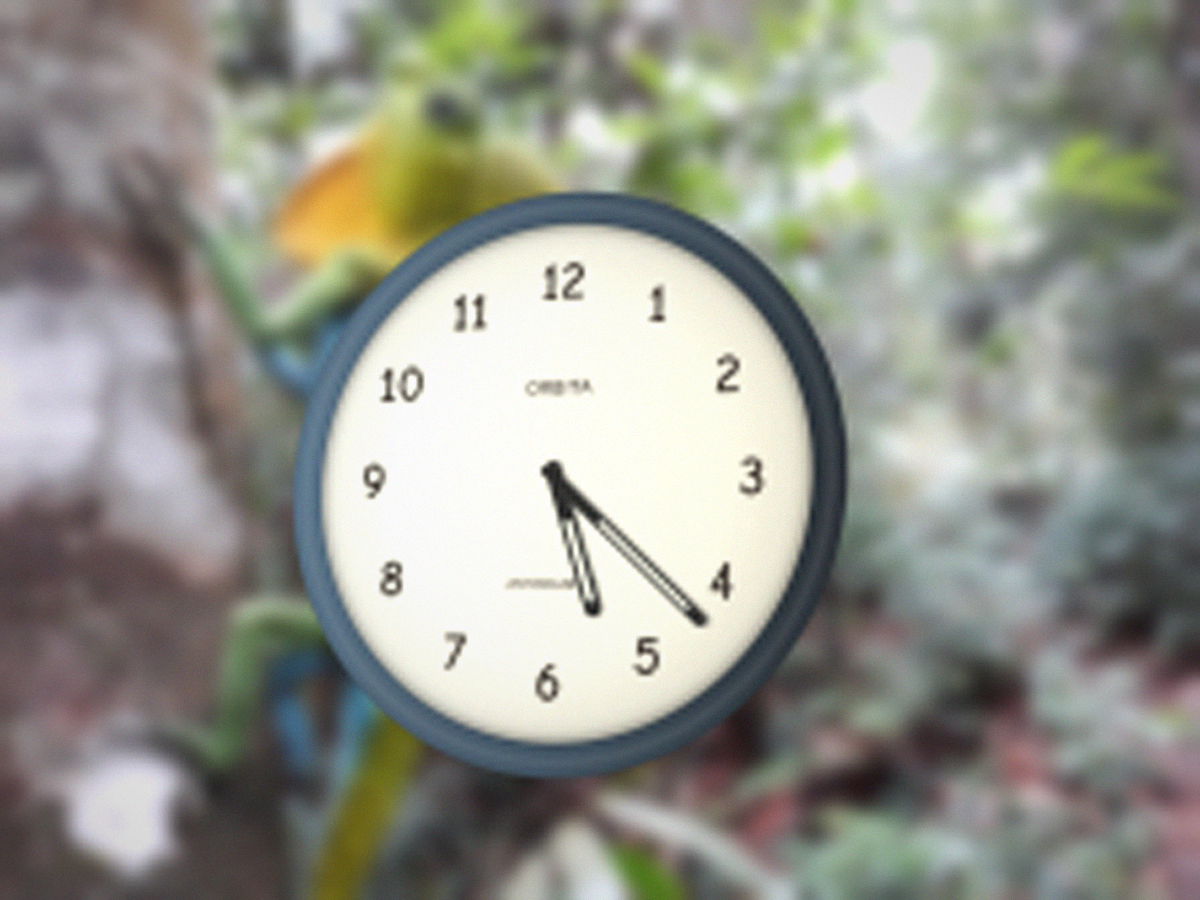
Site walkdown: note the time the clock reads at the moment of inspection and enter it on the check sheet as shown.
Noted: 5:22
